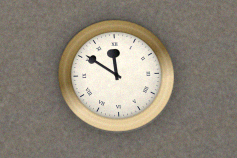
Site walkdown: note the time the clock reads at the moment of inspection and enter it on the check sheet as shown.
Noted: 11:51
